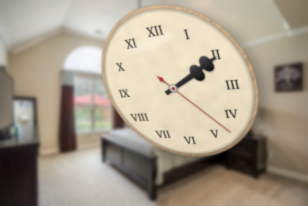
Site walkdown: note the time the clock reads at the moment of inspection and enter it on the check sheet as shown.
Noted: 2:10:23
